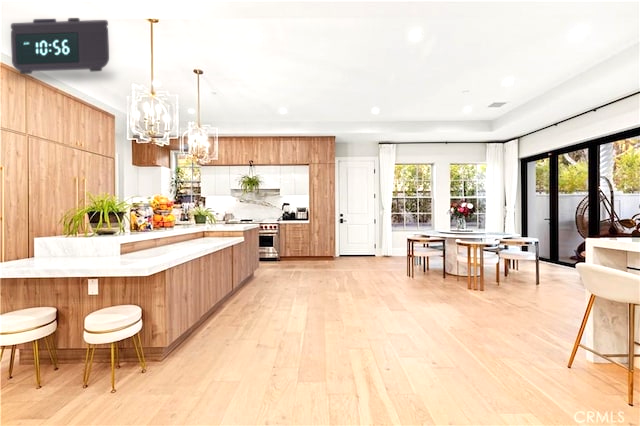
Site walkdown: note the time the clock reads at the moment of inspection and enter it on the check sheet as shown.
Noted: 10:56
